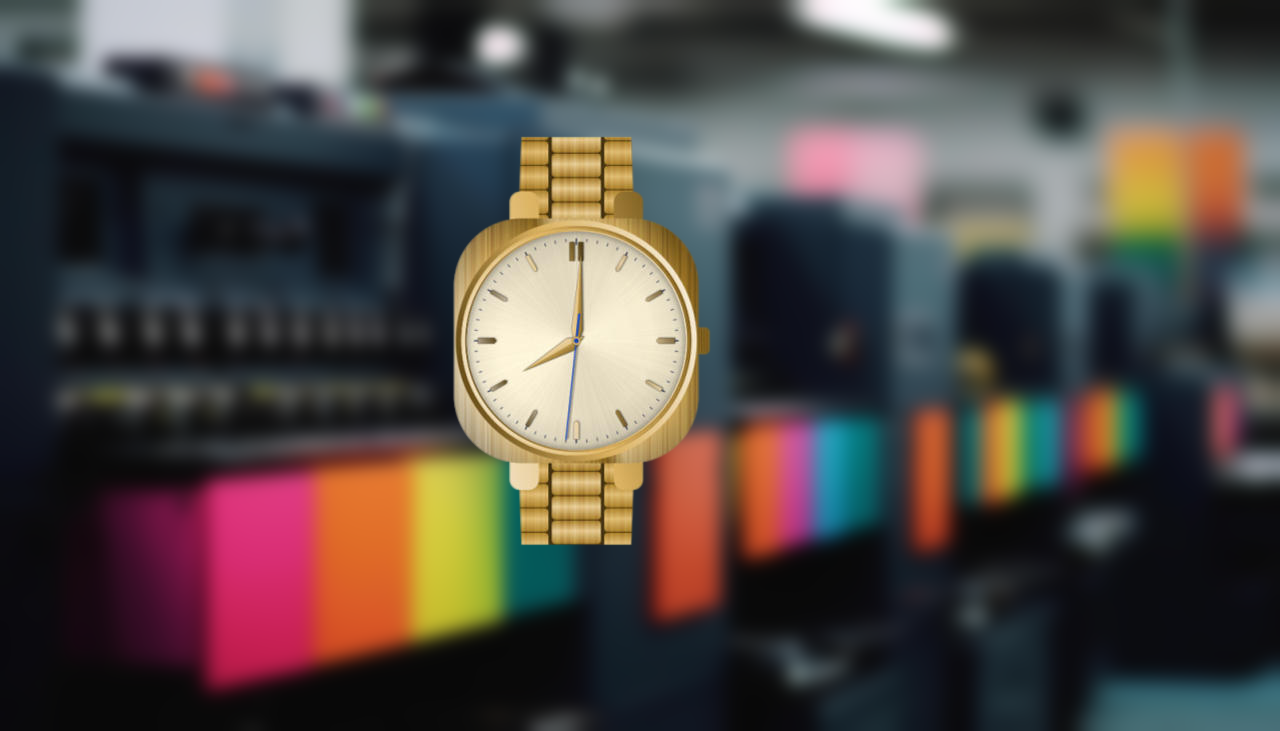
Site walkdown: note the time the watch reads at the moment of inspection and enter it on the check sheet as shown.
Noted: 8:00:31
